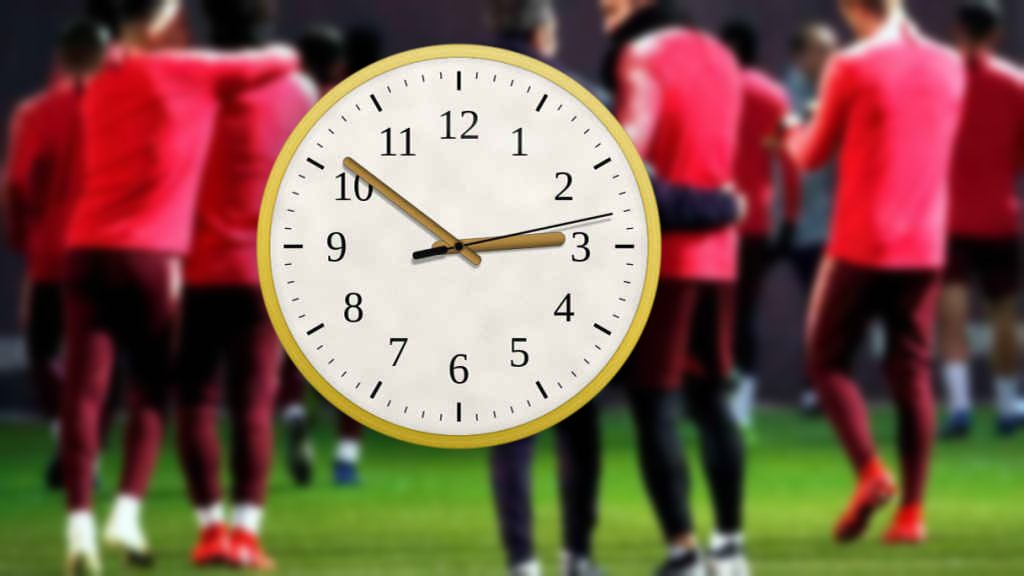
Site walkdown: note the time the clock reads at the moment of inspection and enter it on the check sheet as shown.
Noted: 2:51:13
